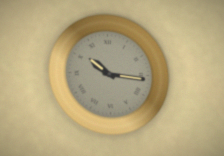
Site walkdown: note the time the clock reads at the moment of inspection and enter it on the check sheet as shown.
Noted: 10:16
